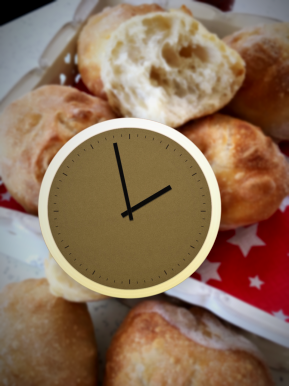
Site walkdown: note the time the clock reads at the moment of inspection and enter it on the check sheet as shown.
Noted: 1:58
